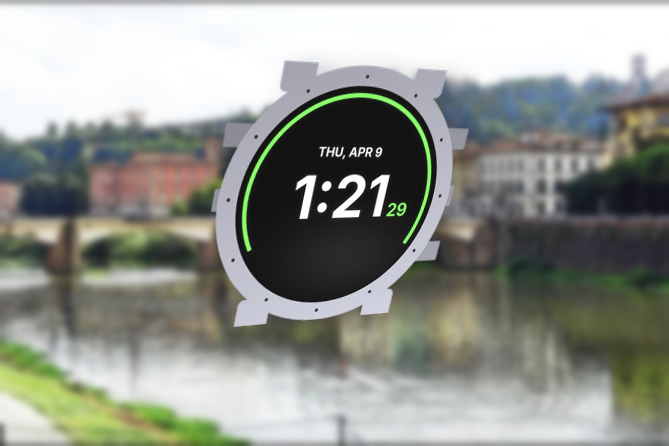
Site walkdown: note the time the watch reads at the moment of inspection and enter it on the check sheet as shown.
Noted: 1:21:29
